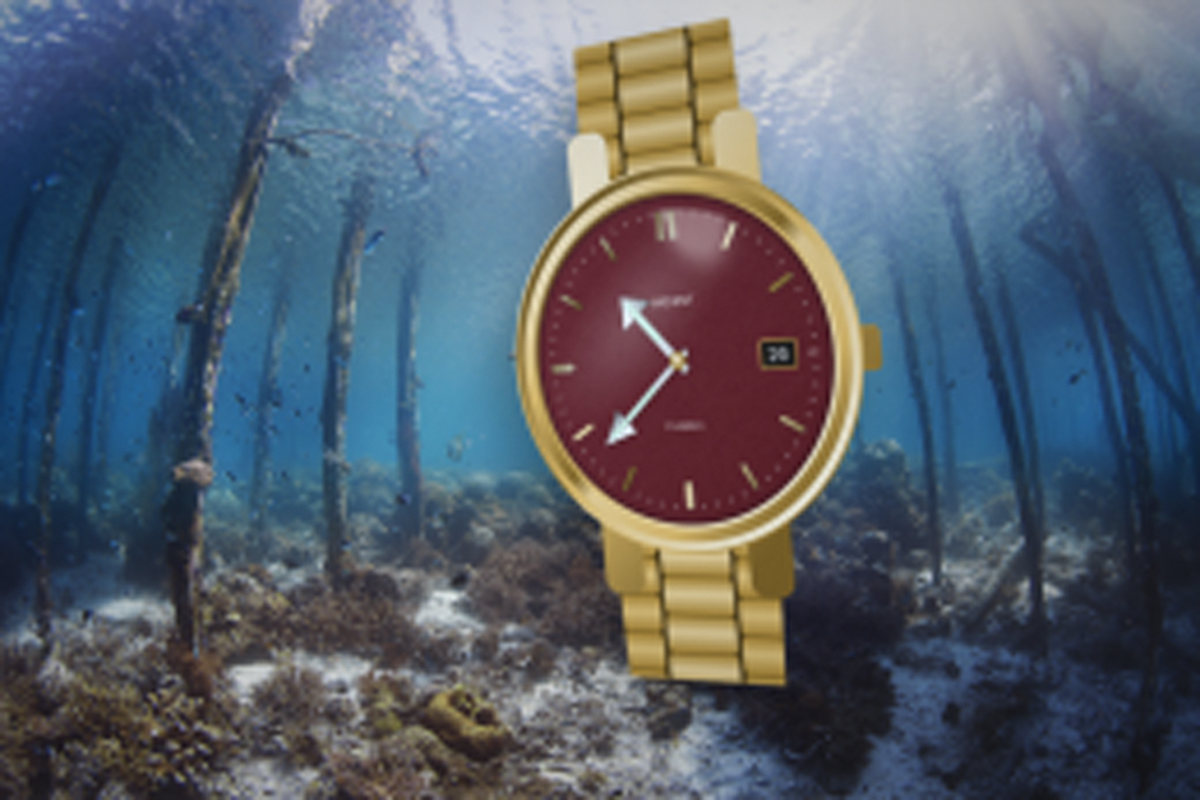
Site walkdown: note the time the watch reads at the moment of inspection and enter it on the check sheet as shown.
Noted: 10:38
